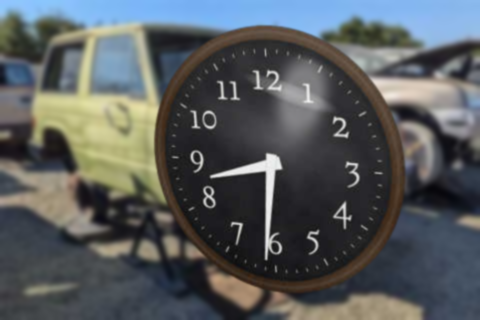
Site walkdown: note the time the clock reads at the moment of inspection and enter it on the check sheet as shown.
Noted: 8:31
